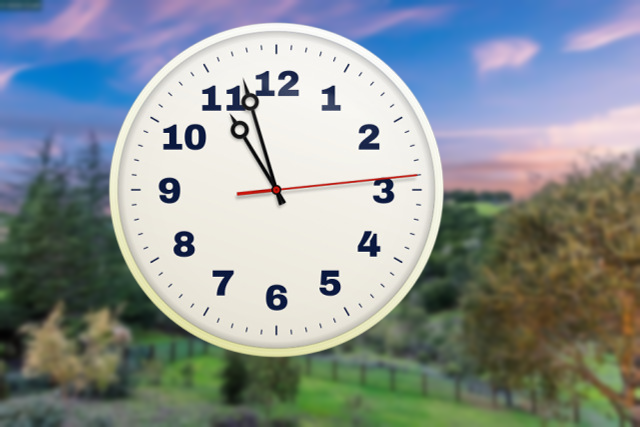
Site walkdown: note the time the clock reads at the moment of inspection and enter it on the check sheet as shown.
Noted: 10:57:14
